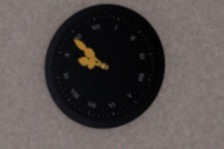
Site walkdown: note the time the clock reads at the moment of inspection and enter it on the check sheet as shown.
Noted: 9:54
